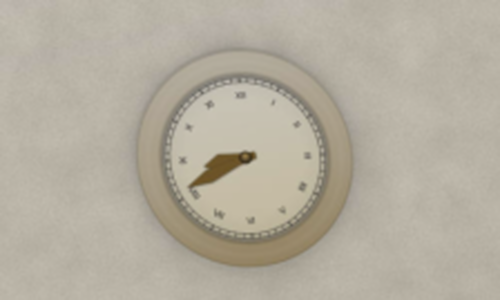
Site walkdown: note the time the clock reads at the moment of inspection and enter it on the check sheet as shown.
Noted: 8:41
